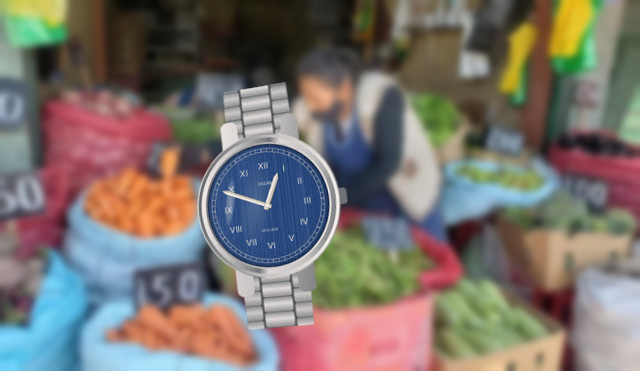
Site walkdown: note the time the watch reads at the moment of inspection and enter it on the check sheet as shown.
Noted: 12:49
